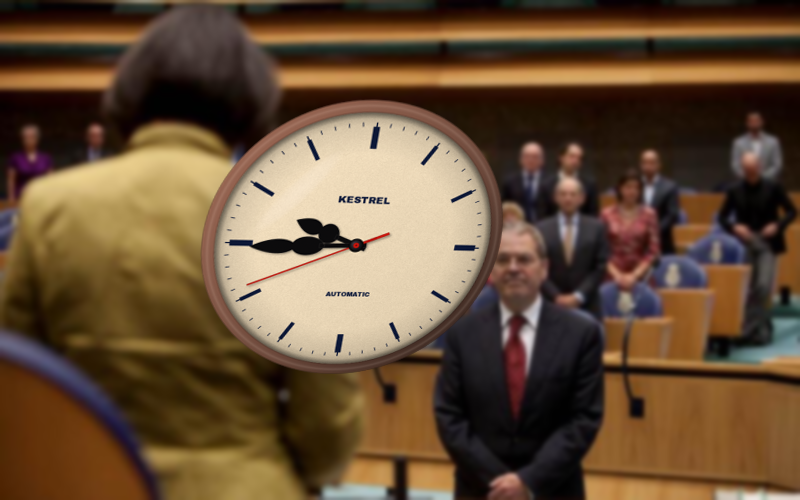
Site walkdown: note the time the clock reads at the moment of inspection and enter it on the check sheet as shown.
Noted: 9:44:41
